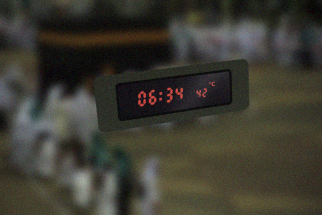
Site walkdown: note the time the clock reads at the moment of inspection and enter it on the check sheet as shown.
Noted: 6:34
